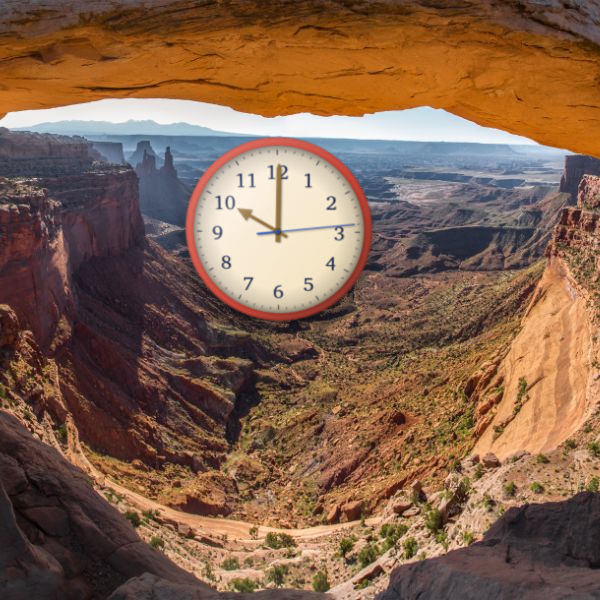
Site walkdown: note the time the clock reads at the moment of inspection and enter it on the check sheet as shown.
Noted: 10:00:14
